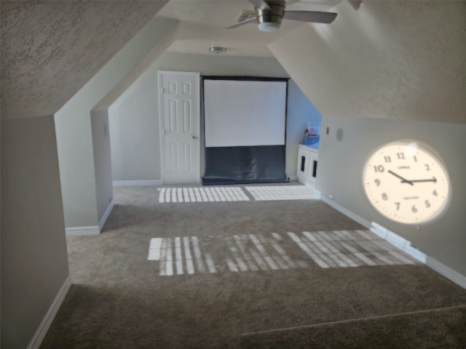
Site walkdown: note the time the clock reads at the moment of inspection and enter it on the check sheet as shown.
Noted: 10:15
